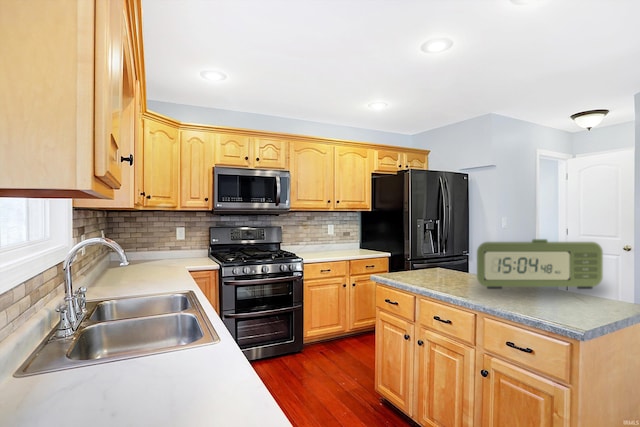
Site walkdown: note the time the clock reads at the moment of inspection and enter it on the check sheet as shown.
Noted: 15:04
